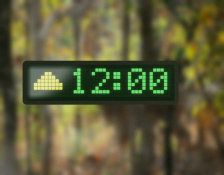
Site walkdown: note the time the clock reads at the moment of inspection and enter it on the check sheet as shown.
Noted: 12:00
